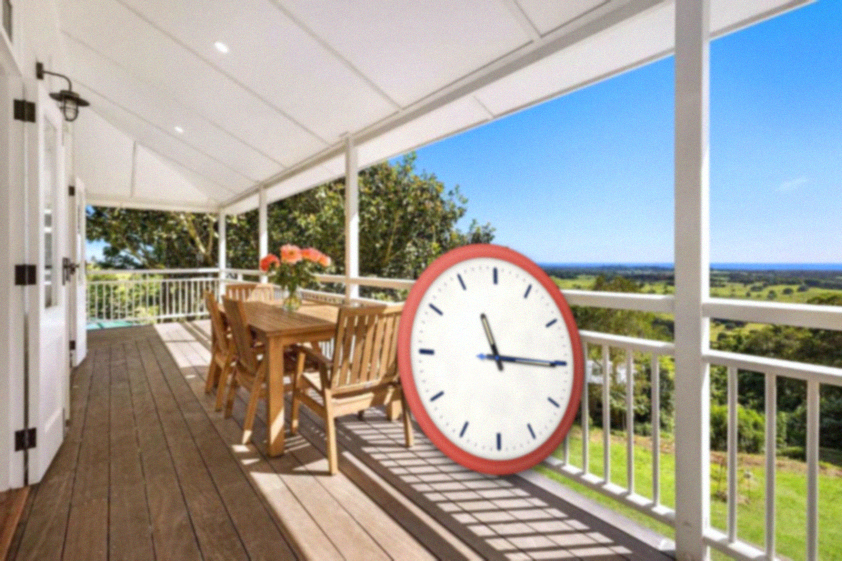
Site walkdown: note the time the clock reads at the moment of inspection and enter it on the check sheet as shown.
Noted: 11:15:15
